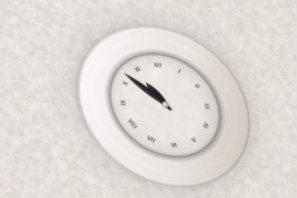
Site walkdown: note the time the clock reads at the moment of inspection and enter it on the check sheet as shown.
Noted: 10:52
